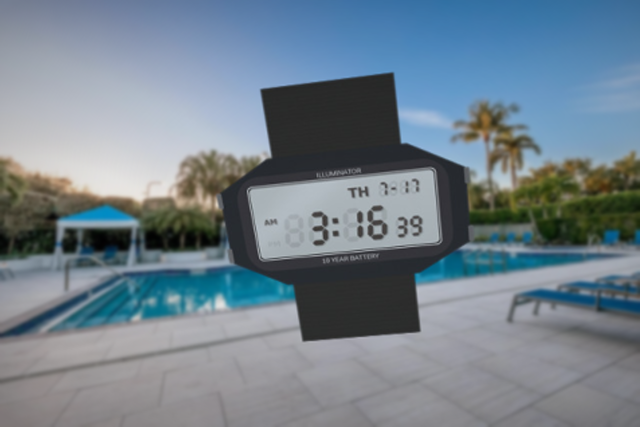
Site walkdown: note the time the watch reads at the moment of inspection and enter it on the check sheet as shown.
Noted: 3:16:39
